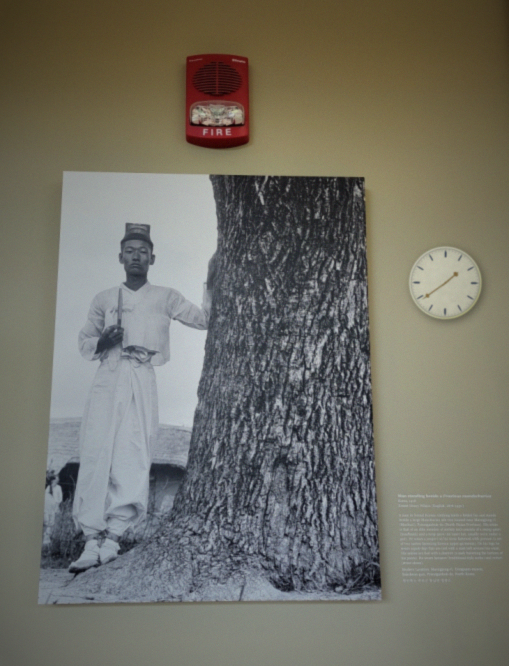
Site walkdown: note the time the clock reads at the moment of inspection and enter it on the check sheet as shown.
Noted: 1:39
